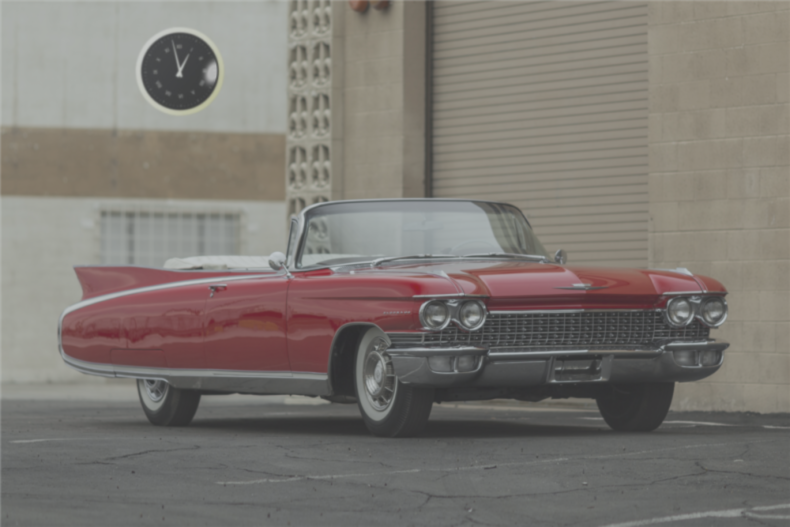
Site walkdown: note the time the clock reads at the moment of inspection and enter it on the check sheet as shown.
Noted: 12:58
